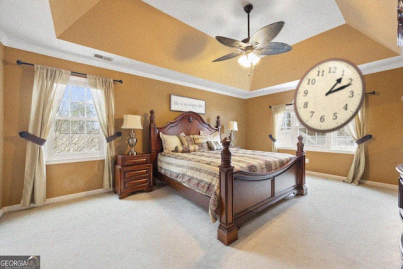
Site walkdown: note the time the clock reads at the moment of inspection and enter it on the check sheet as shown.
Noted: 1:11
